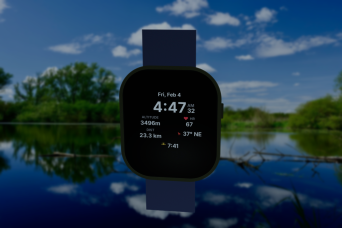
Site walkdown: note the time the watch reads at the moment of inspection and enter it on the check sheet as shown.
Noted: 4:47
